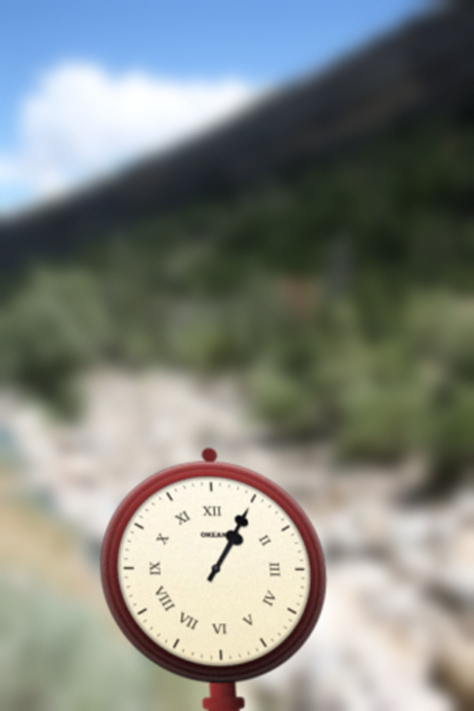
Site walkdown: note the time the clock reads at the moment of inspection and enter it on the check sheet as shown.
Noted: 1:05
